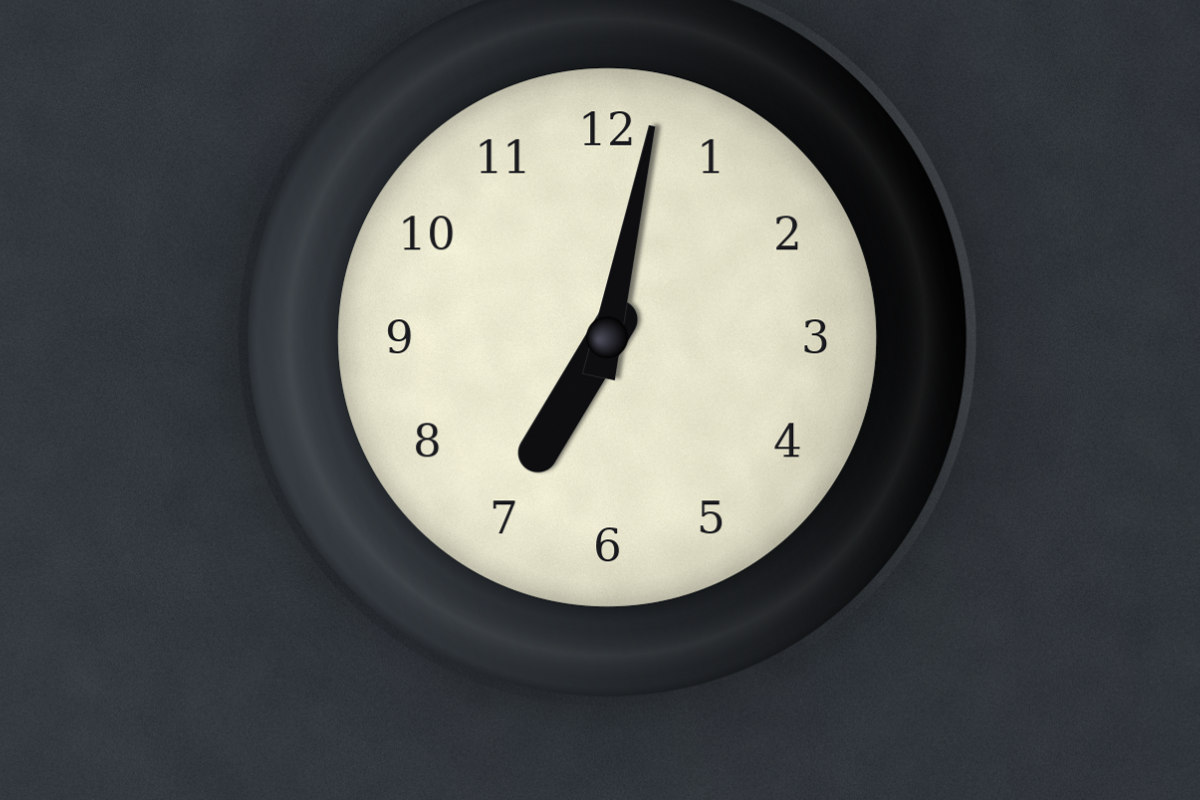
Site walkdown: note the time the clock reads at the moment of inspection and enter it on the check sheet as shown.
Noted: 7:02
